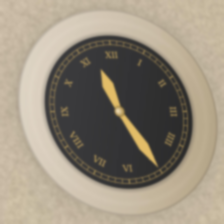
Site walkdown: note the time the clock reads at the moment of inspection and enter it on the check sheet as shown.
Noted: 11:25
